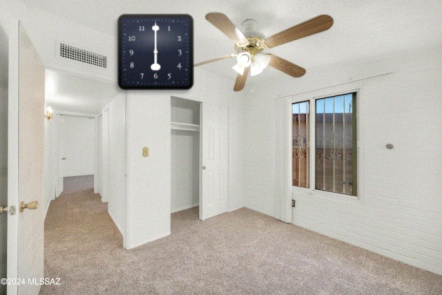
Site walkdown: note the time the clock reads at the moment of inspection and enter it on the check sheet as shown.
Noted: 6:00
